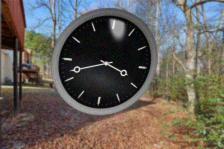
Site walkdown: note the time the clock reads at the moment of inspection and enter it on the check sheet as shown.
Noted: 3:42
